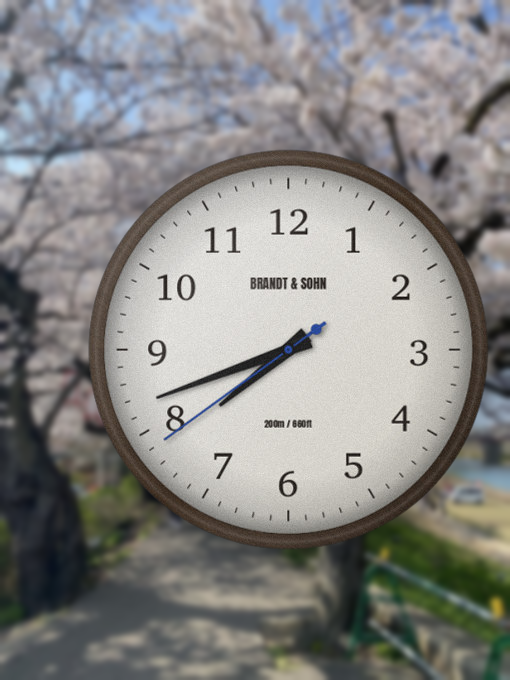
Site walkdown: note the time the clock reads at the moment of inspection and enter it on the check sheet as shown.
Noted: 7:41:39
